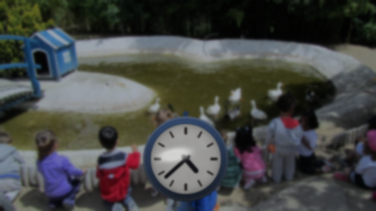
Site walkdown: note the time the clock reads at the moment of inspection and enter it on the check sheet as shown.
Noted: 4:38
